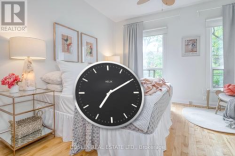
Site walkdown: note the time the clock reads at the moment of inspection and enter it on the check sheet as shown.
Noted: 7:10
